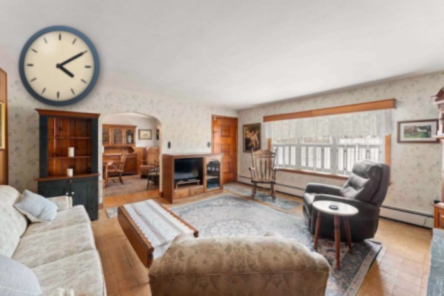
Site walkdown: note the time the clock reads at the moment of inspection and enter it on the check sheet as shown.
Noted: 4:10
